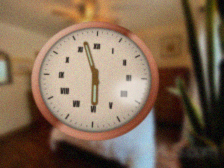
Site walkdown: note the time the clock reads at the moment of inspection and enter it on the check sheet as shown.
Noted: 5:57
